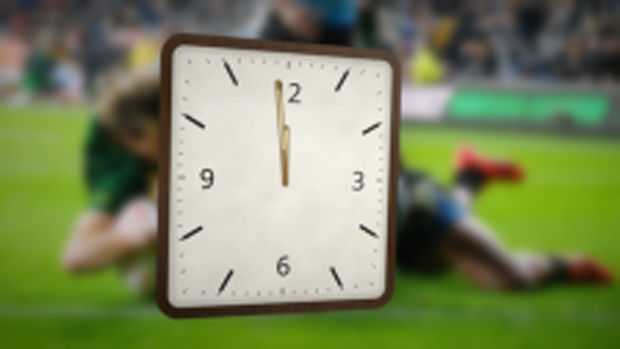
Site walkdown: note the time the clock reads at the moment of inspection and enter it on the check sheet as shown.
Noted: 11:59
